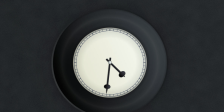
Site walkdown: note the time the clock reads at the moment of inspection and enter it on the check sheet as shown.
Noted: 4:31
